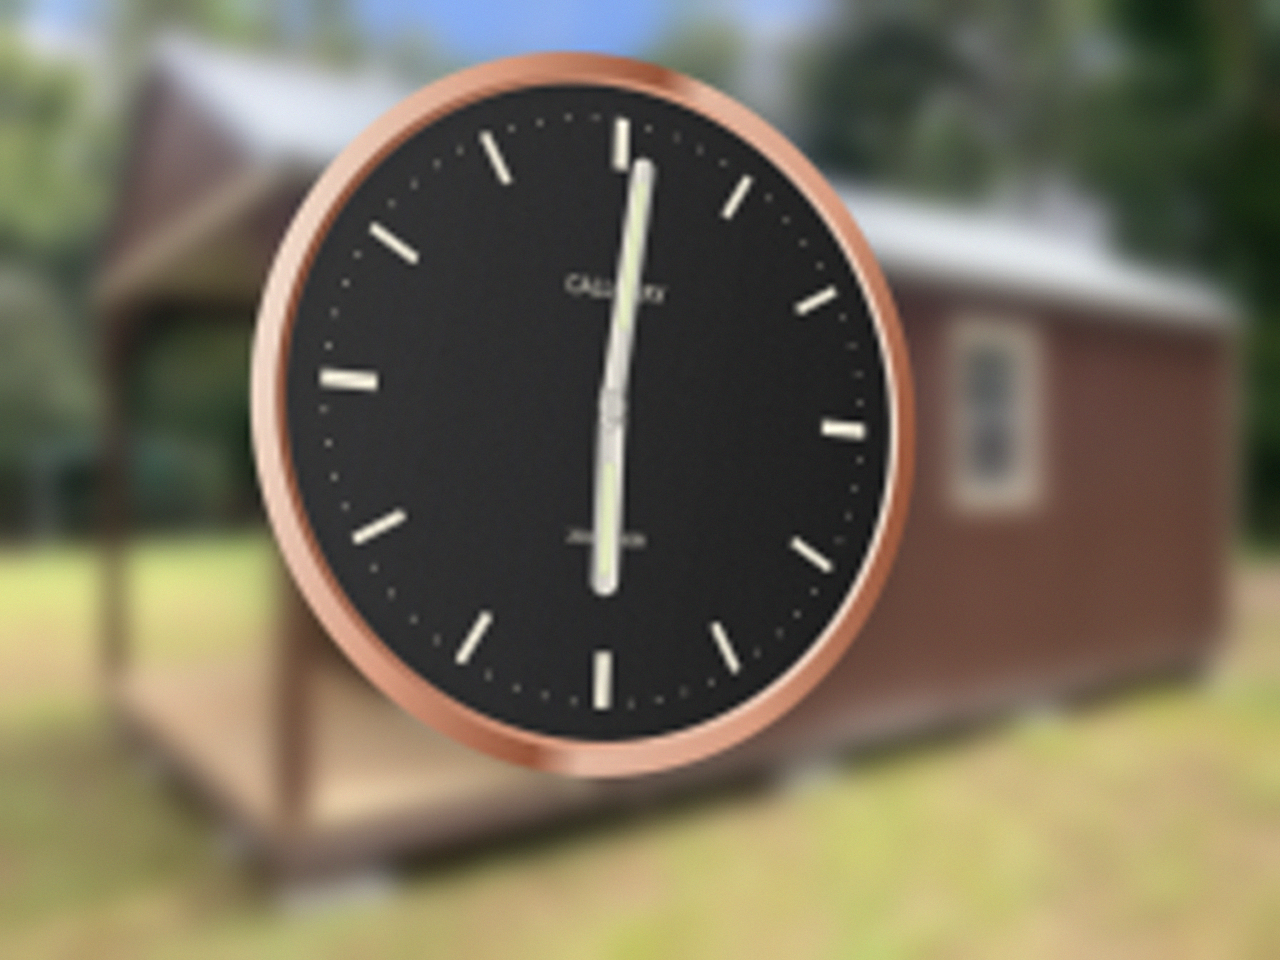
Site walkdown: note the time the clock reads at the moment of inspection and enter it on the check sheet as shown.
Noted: 6:01
